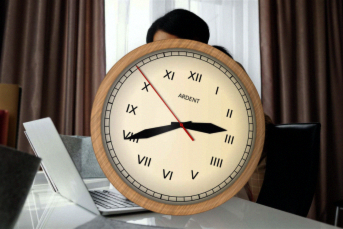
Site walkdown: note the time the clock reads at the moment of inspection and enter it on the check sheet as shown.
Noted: 2:39:51
